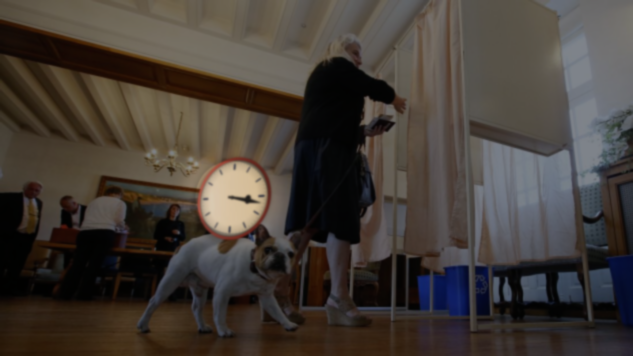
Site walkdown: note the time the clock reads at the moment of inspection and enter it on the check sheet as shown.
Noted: 3:17
